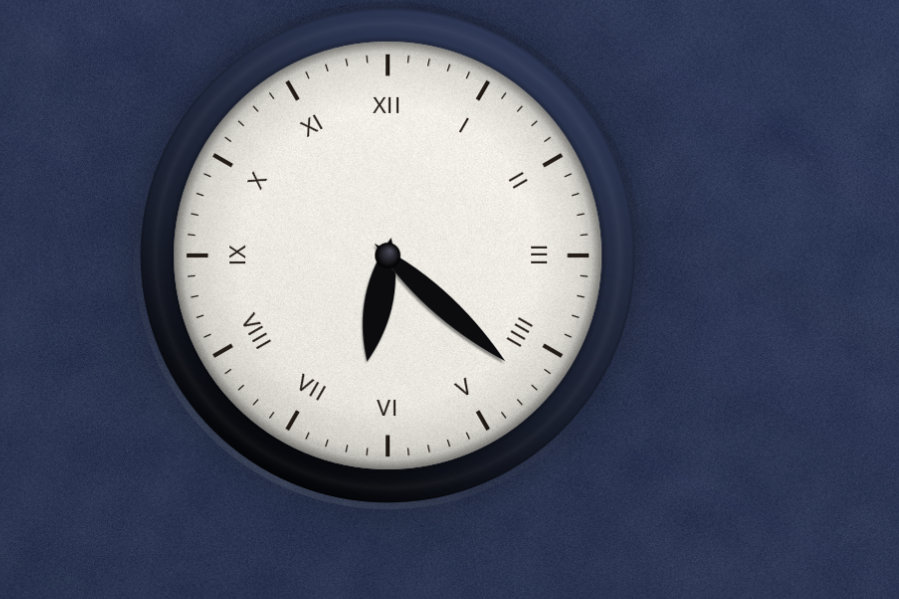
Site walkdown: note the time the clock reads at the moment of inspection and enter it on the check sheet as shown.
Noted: 6:22
